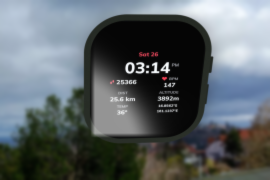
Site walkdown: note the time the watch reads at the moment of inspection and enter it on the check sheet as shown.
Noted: 3:14
